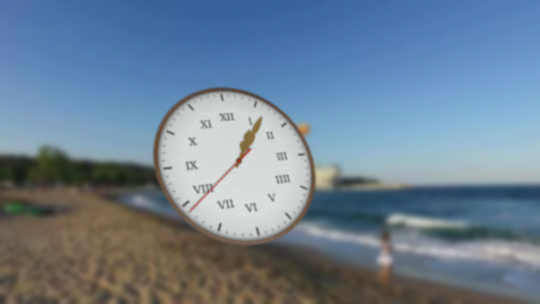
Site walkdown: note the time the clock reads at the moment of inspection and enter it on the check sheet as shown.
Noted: 1:06:39
